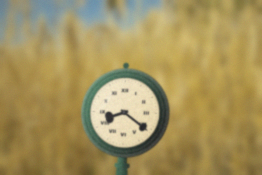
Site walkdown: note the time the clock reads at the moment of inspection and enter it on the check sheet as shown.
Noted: 8:21
